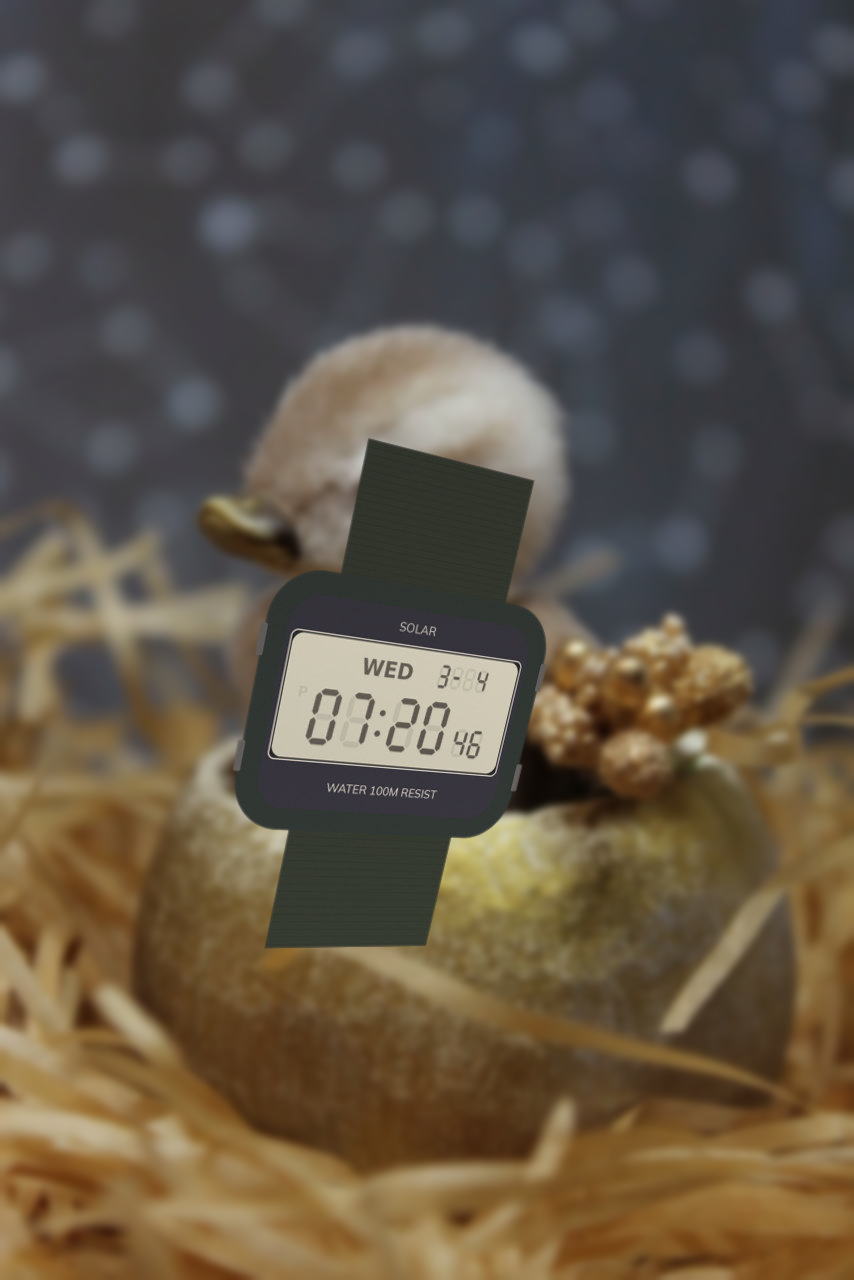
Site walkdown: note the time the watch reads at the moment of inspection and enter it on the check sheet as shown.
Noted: 7:20:46
